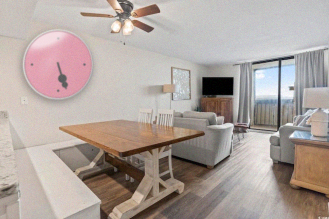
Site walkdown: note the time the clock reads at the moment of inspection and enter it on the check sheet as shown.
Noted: 5:27
